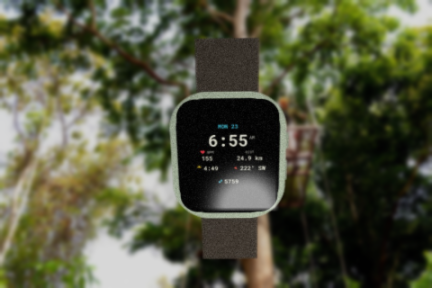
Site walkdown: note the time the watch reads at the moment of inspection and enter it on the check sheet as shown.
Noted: 6:55
